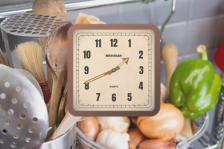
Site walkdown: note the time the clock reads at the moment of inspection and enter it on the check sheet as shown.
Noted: 1:41
